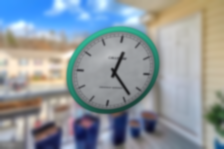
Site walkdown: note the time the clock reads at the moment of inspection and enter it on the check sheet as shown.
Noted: 12:23
